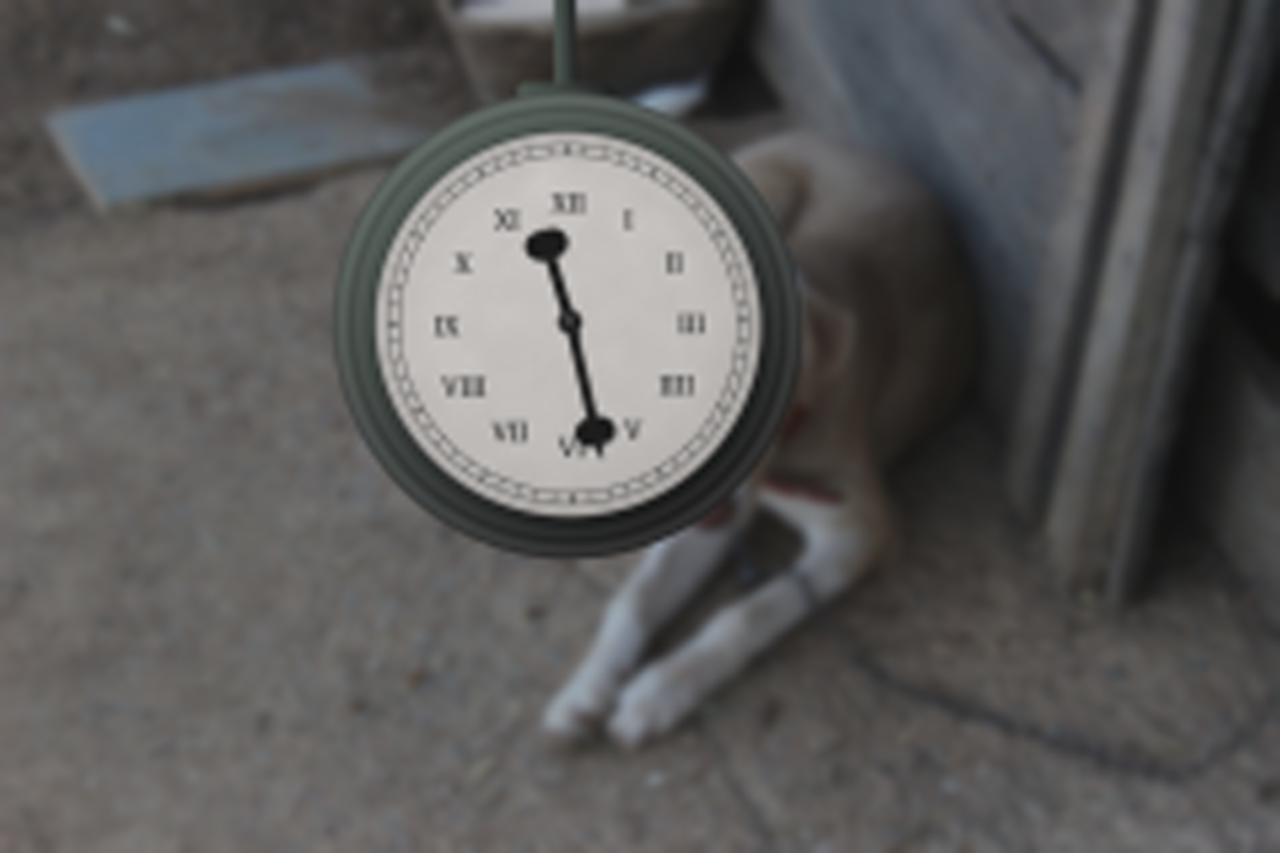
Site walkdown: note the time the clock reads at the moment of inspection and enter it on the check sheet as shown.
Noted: 11:28
